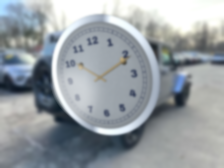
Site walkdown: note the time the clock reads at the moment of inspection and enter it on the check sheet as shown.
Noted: 10:11
